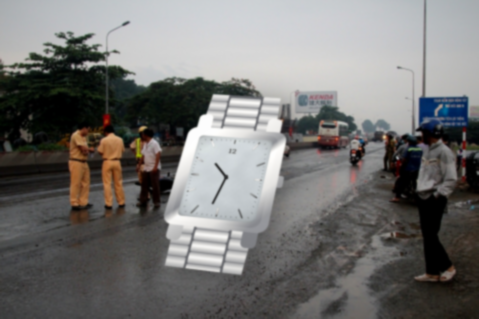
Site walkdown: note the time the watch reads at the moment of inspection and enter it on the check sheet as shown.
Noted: 10:32
